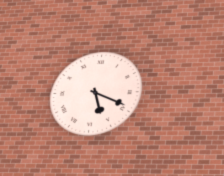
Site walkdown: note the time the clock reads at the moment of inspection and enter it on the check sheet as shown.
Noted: 5:19
